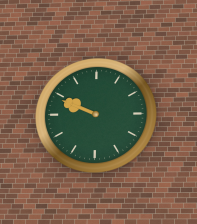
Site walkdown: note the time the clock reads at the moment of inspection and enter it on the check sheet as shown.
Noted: 9:49
